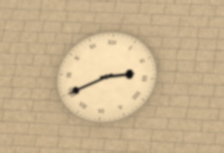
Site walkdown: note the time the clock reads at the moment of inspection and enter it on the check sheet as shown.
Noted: 2:40
